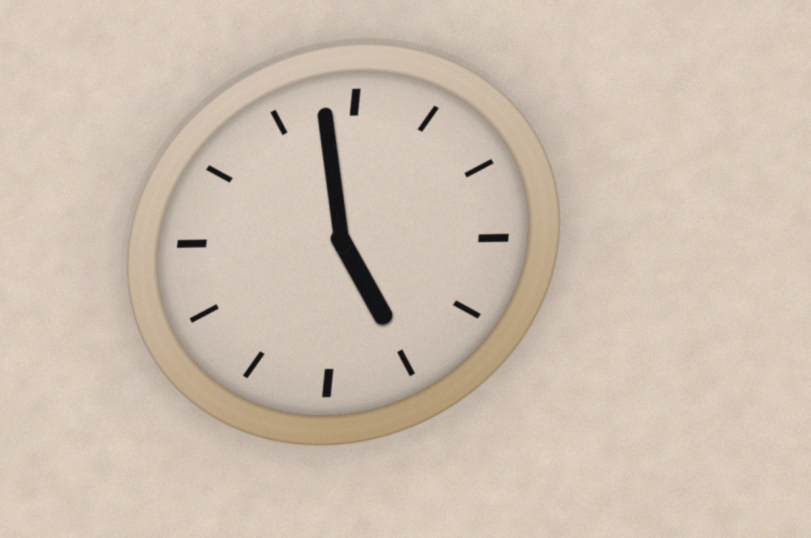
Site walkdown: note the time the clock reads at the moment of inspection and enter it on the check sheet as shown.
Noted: 4:58
